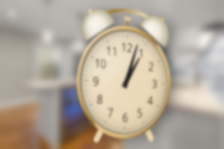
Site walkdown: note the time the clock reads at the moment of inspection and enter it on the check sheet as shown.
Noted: 1:03
